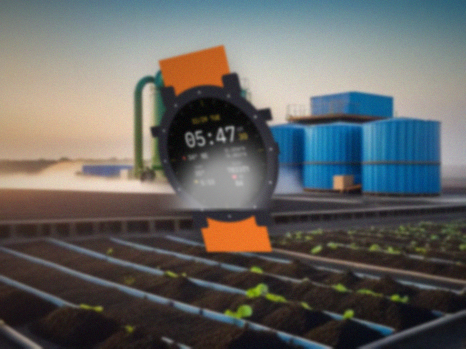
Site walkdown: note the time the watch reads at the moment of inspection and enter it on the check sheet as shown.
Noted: 5:47
